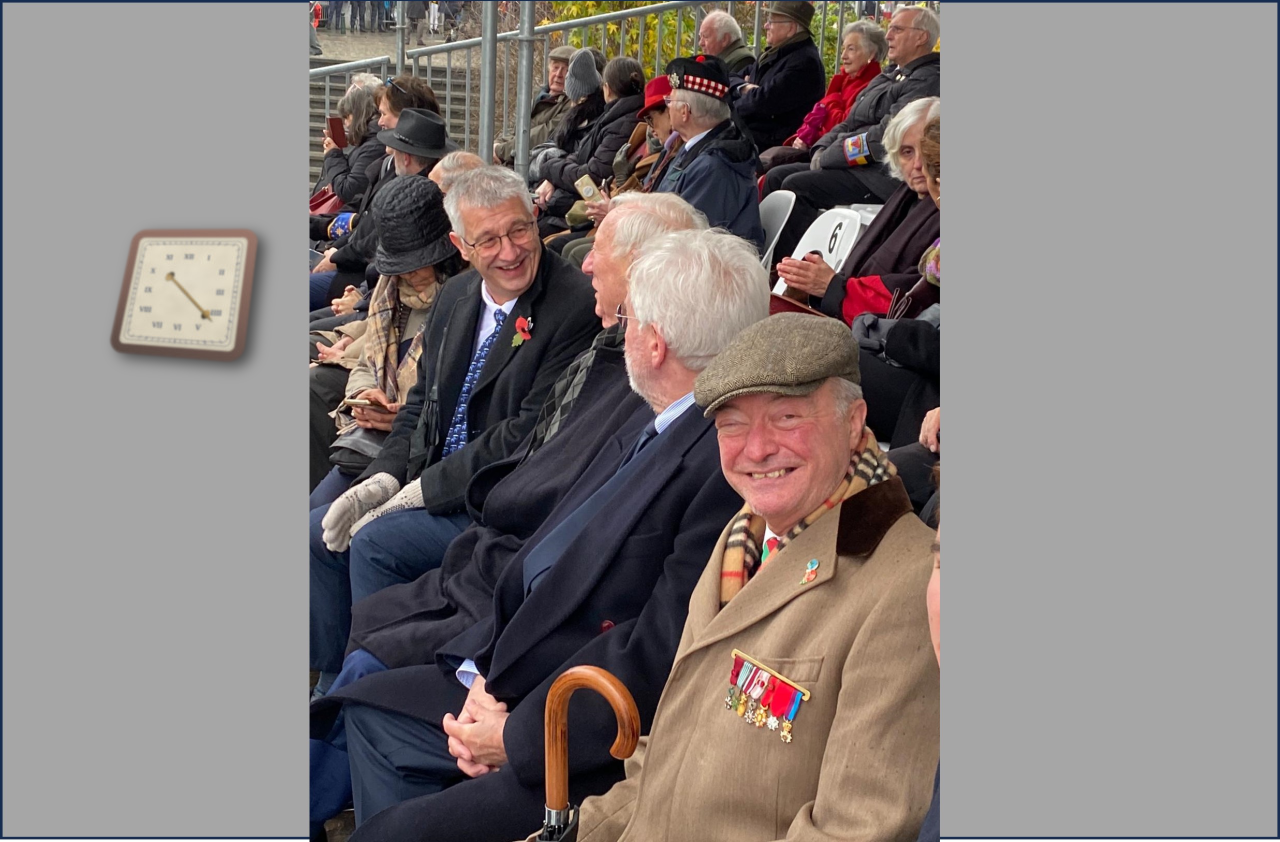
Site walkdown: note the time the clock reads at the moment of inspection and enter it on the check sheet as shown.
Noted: 10:22
